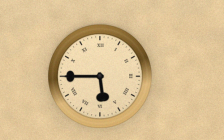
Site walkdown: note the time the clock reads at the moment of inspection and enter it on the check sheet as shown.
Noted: 5:45
